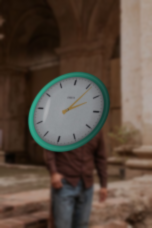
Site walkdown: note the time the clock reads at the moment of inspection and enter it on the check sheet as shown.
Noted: 2:06
